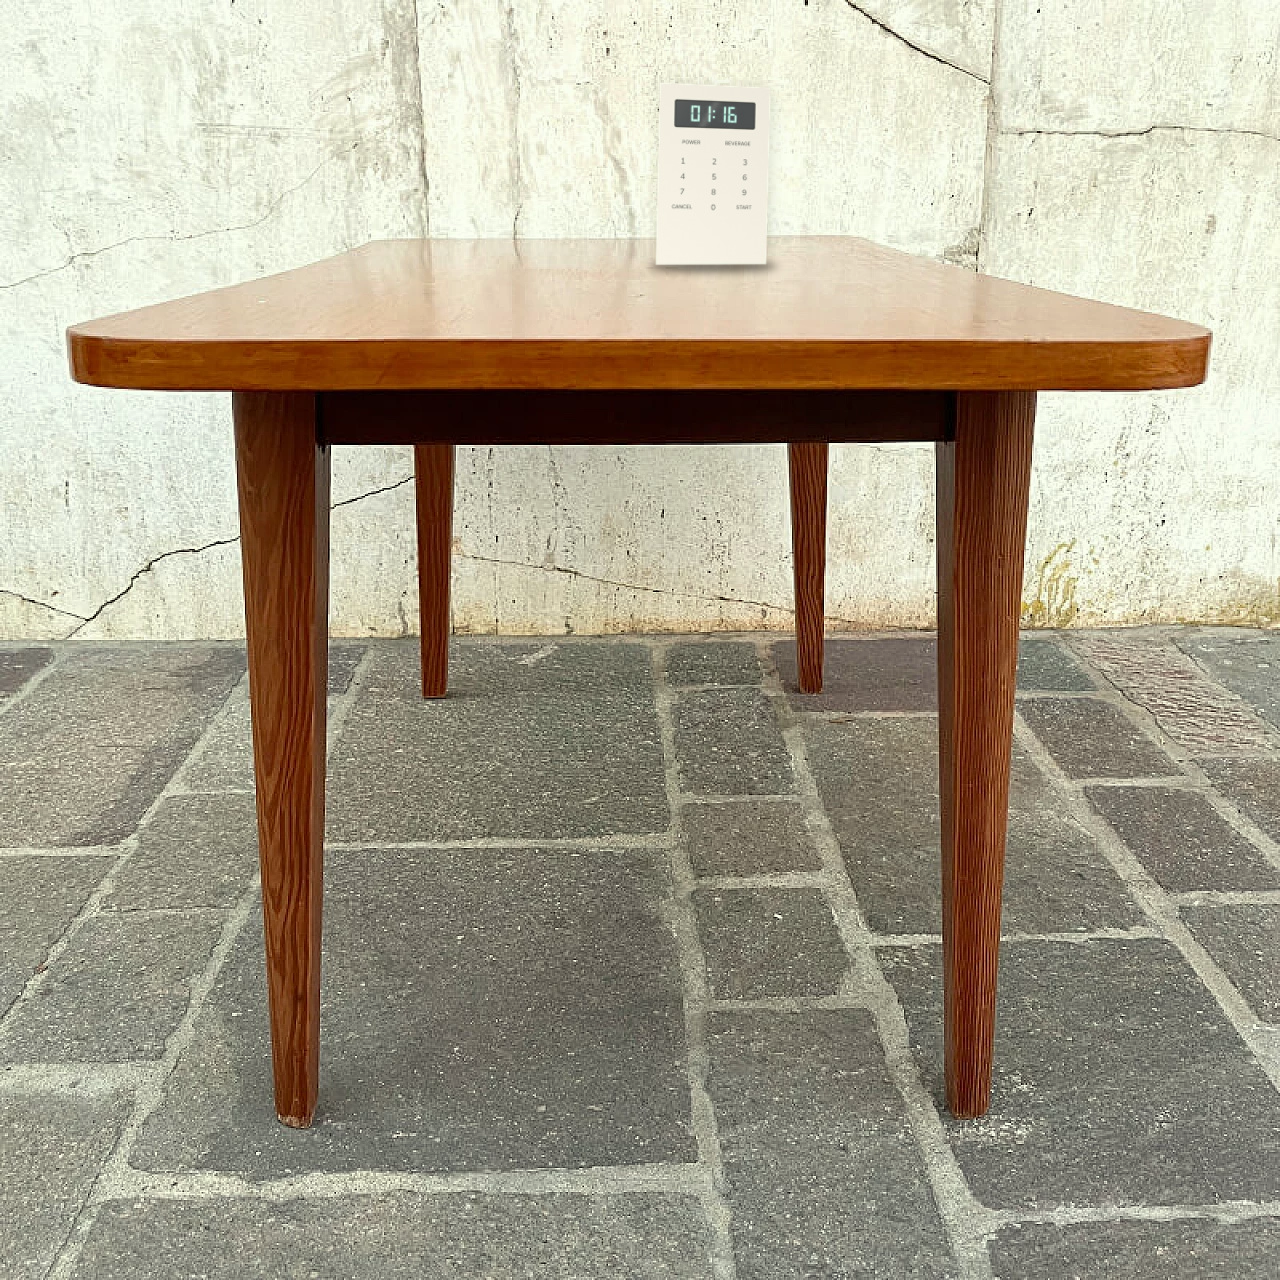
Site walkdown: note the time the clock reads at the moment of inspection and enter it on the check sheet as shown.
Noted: 1:16
